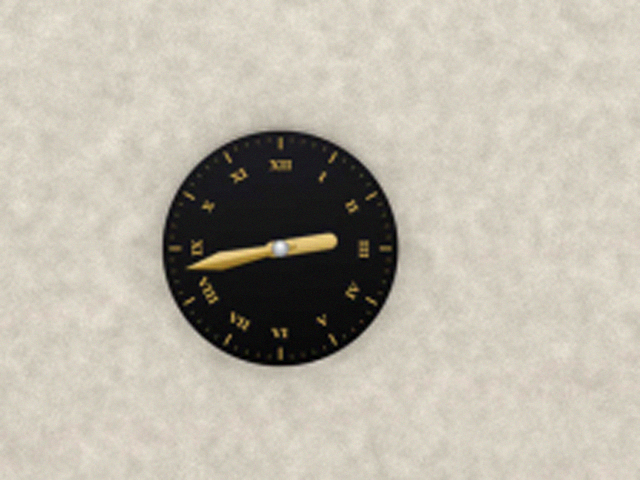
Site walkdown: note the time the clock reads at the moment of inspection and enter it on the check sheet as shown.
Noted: 2:43
